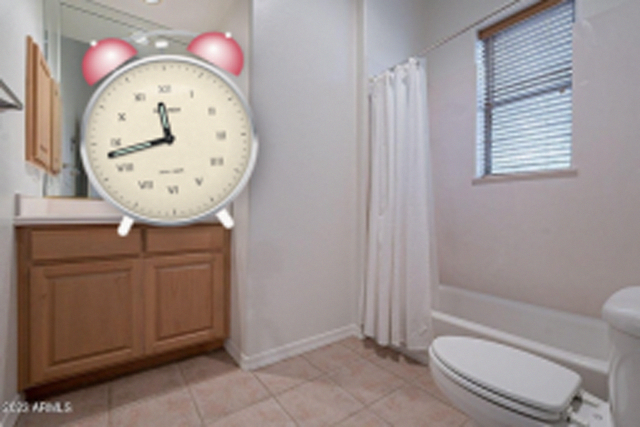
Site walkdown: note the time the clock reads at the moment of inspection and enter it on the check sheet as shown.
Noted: 11:43
